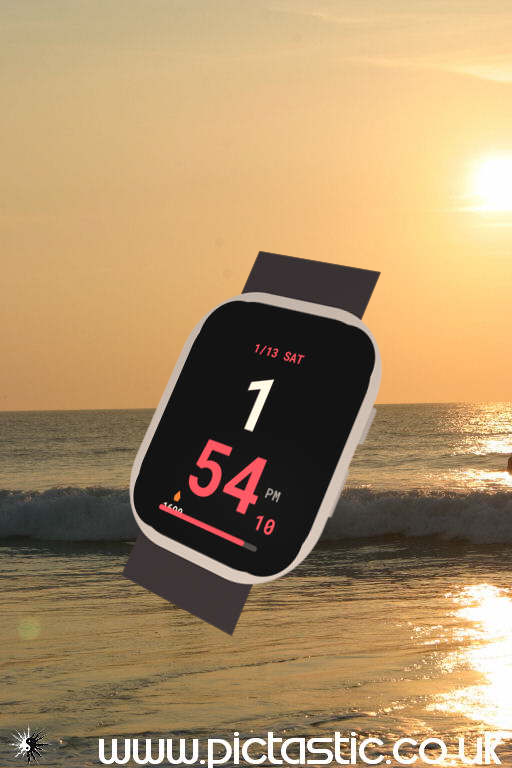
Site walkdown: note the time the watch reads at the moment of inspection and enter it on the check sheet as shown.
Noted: 1:54:10
